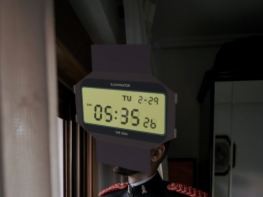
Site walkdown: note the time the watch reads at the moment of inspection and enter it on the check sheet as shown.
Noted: 5:35:26
